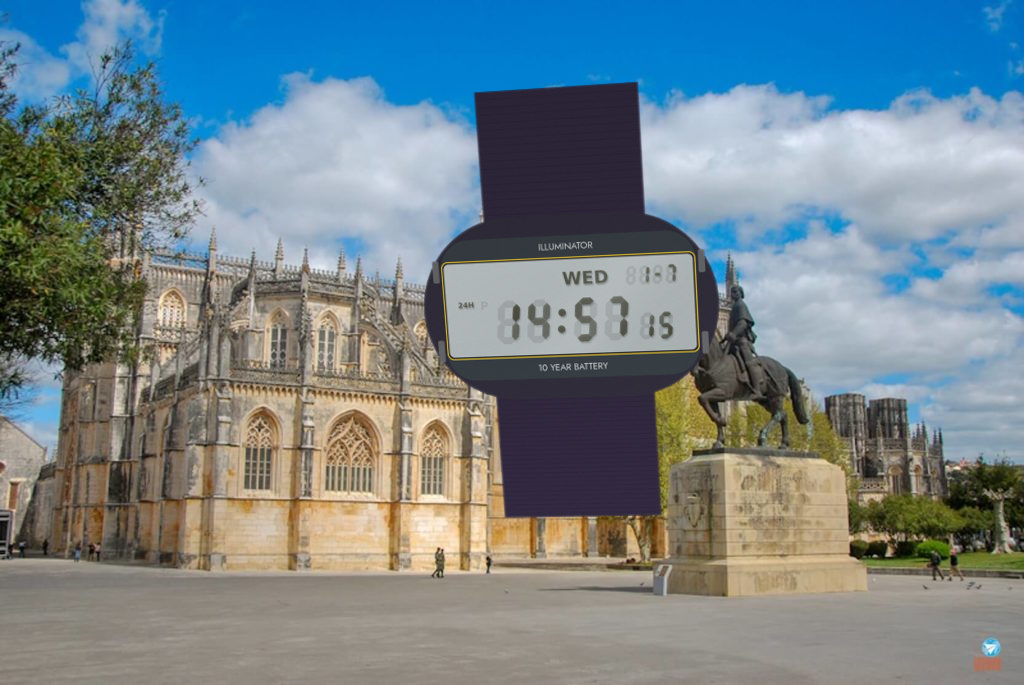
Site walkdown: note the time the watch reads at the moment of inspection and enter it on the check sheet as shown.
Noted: 14:57:15
